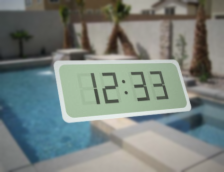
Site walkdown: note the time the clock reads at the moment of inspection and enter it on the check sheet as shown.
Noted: 12:33
